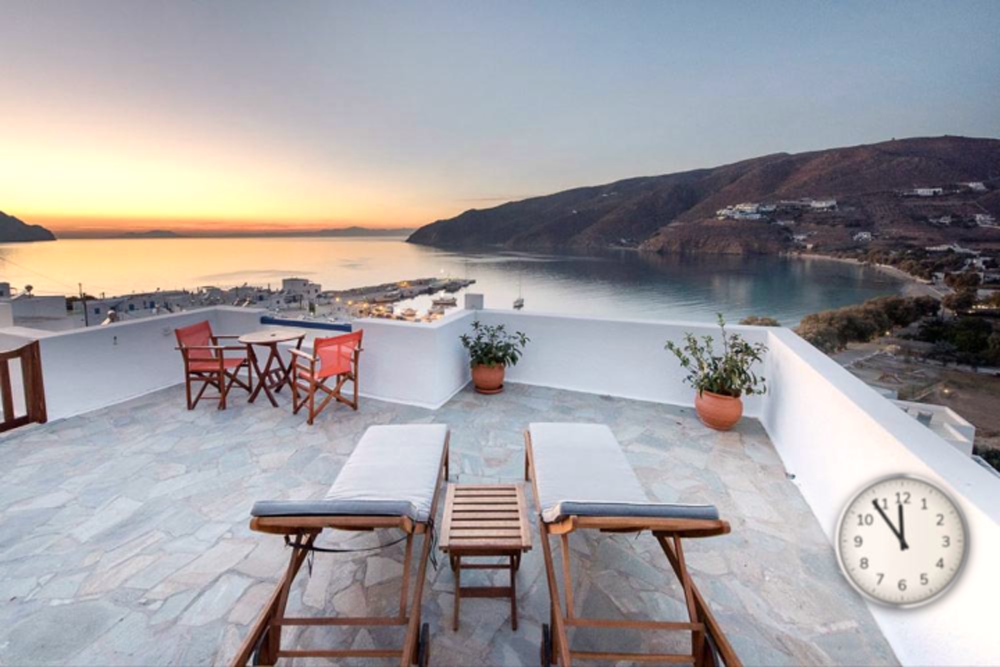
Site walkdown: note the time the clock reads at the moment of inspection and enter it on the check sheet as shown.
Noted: 11:54
